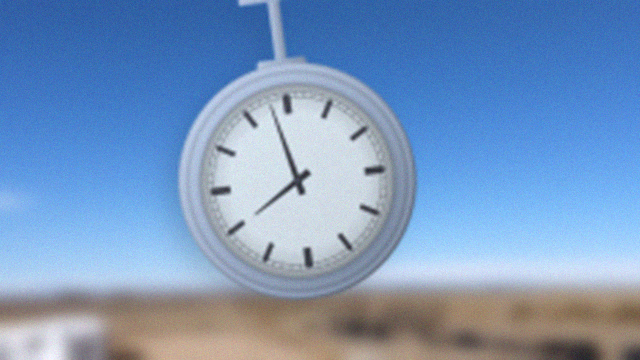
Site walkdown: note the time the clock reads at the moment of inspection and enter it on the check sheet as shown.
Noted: 7:58
